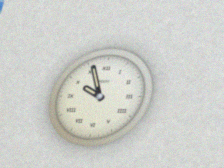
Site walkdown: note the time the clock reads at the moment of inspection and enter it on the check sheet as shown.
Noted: 9:56
